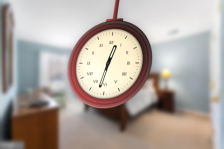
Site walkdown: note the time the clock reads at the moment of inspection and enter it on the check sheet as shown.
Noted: 12:32
